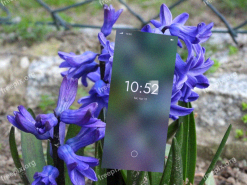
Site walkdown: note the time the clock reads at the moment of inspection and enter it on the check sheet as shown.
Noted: 10:52
